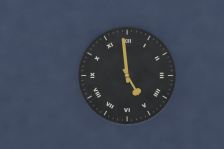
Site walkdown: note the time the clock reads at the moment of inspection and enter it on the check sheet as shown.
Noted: 4:59
